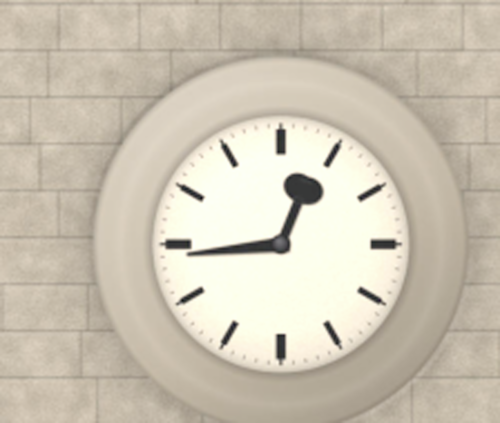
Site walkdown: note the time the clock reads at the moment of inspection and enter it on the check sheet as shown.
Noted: 12:44
